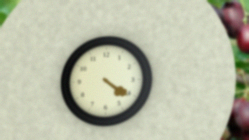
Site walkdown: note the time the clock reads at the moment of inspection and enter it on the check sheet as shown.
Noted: 4:21
